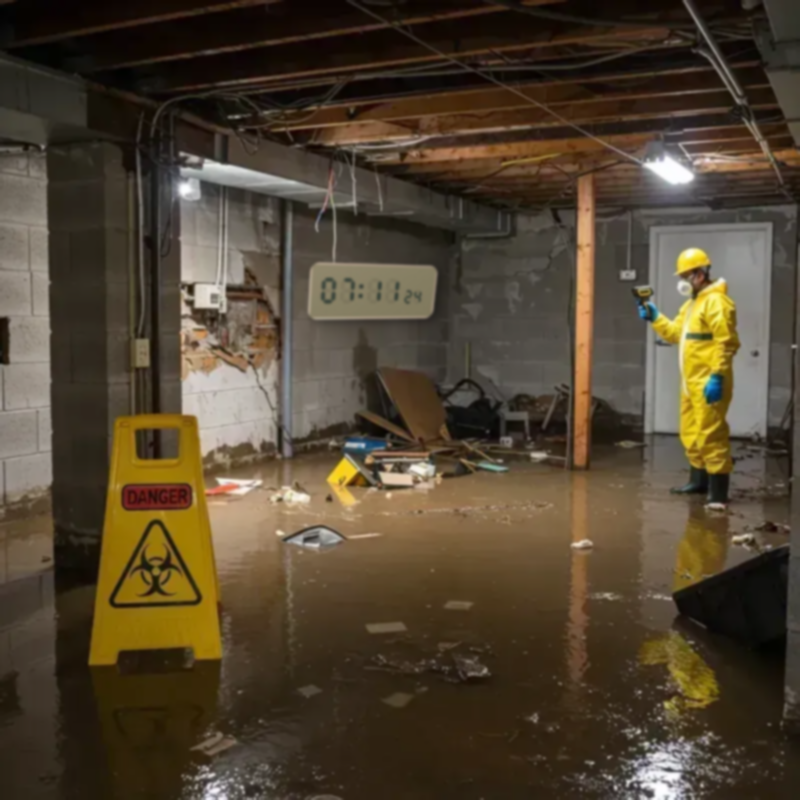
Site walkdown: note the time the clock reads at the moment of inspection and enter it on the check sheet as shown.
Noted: 7:11:24
